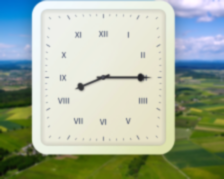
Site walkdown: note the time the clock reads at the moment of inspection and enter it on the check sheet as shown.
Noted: 8:15
